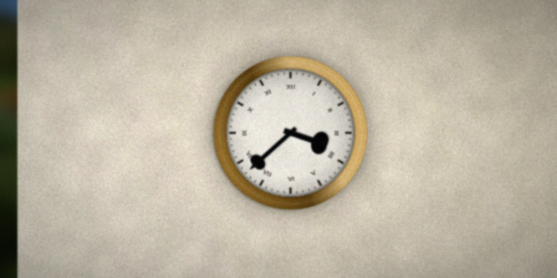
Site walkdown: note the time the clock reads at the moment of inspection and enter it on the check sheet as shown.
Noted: 3:38
